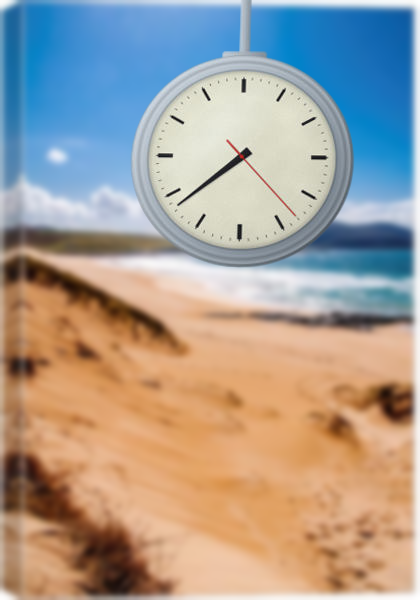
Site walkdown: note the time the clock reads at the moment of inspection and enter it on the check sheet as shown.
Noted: 7:38:23
